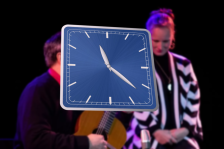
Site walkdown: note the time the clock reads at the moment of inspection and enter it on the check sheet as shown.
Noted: 11:22
